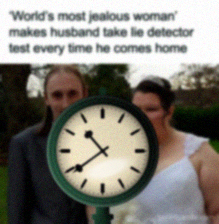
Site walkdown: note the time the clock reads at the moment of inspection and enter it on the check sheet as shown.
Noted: 10:39
